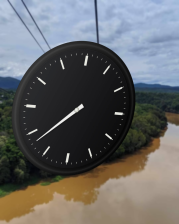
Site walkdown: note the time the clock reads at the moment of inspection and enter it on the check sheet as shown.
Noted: 7:38
